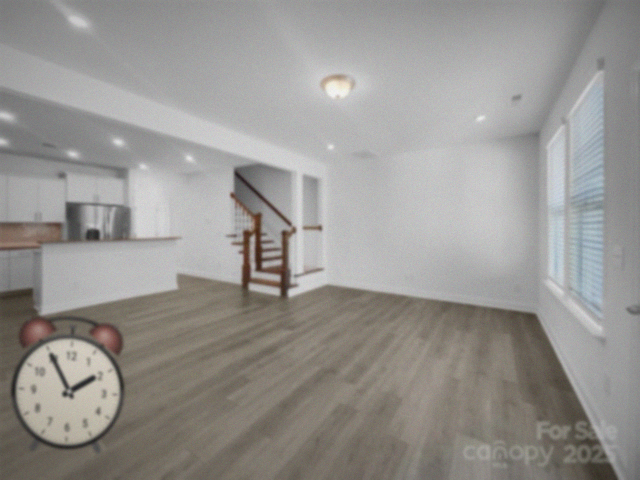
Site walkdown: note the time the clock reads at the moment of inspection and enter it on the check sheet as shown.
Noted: 1:55
